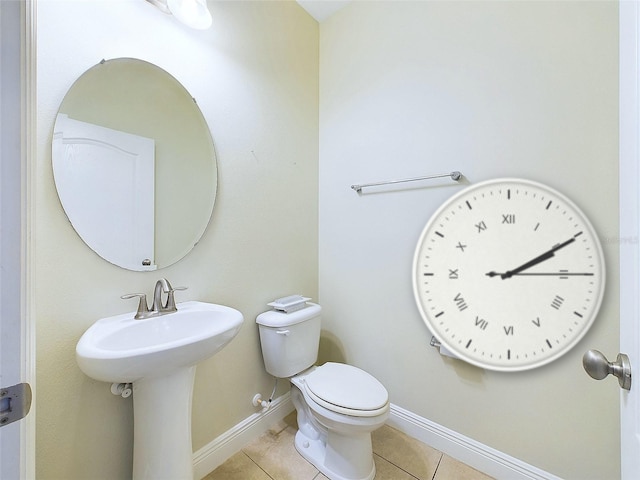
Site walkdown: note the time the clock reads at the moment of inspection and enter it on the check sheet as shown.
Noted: 2:10:15
